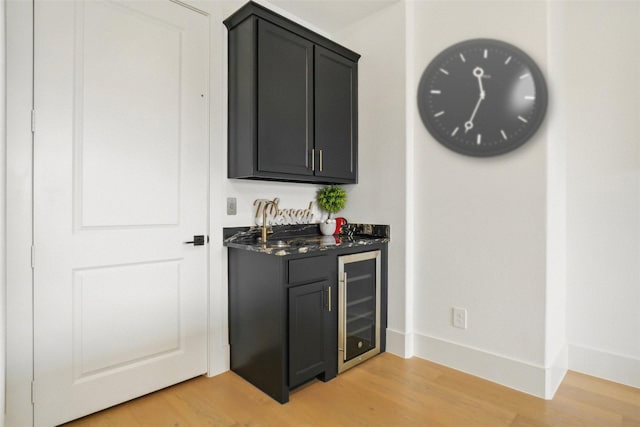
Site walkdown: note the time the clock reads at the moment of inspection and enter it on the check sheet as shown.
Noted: 11:33
